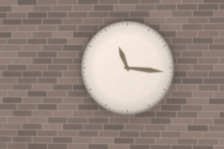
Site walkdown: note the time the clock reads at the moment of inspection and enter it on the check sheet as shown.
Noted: 11:16
